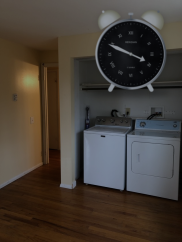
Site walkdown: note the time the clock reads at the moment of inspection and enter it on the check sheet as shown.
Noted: 3:49
